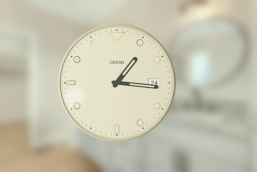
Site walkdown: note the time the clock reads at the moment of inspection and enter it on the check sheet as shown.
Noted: 1:16
